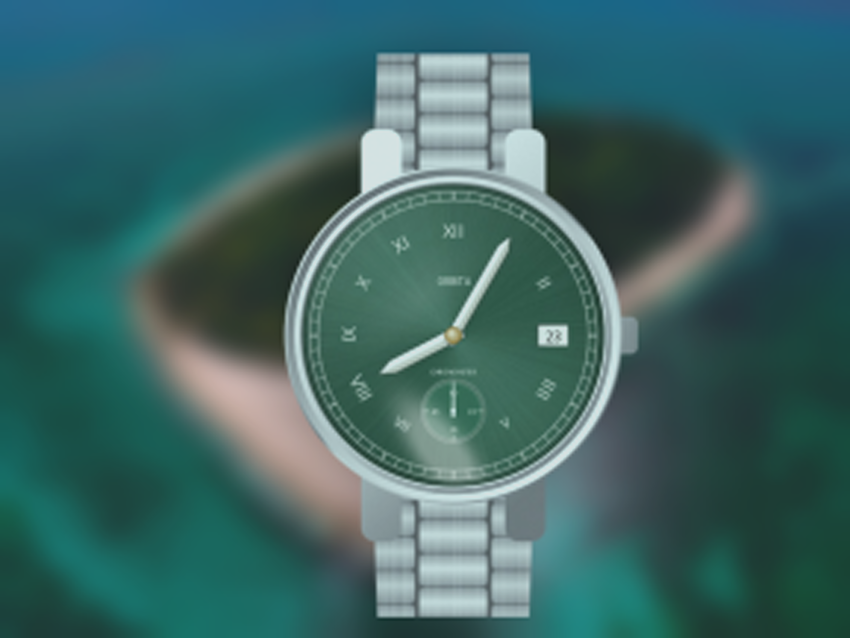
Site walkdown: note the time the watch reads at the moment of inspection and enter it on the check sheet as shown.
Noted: 8:05
